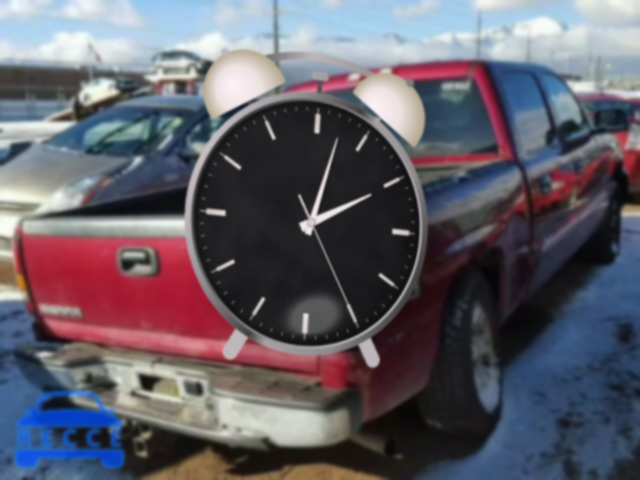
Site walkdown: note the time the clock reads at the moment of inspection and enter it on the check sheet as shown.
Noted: 2:02:25
